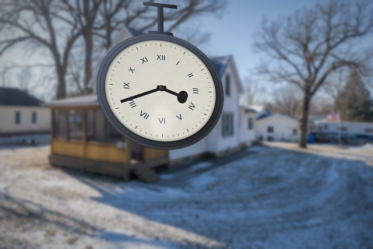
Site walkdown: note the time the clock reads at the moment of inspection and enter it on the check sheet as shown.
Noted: 3:41
